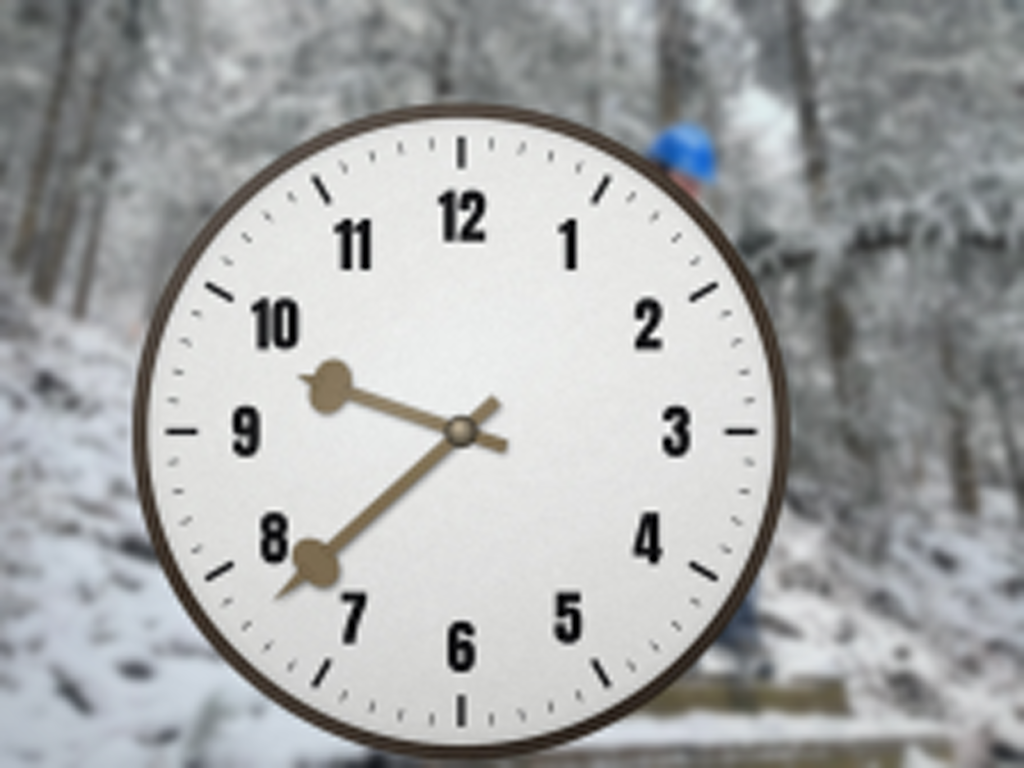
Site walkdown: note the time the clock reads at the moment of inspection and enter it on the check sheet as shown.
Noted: 9:38
